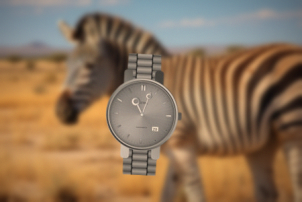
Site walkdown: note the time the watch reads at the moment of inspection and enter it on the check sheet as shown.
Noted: 11:03
